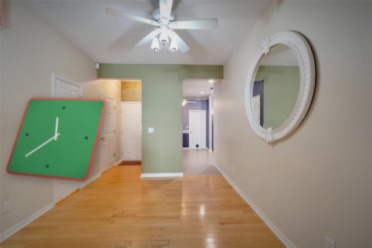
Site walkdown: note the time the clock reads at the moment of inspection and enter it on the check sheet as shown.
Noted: 11:38
